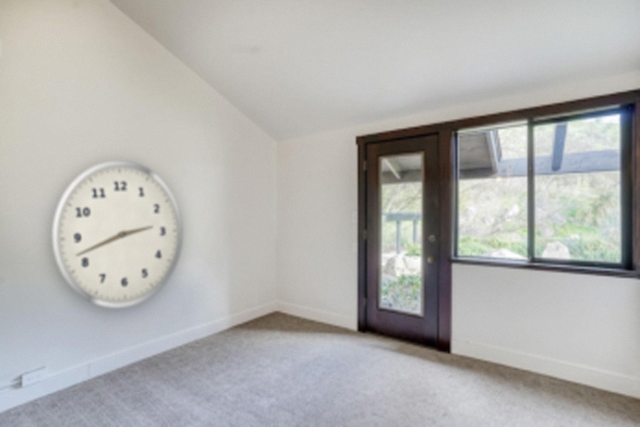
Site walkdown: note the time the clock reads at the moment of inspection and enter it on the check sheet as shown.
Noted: 2:42
